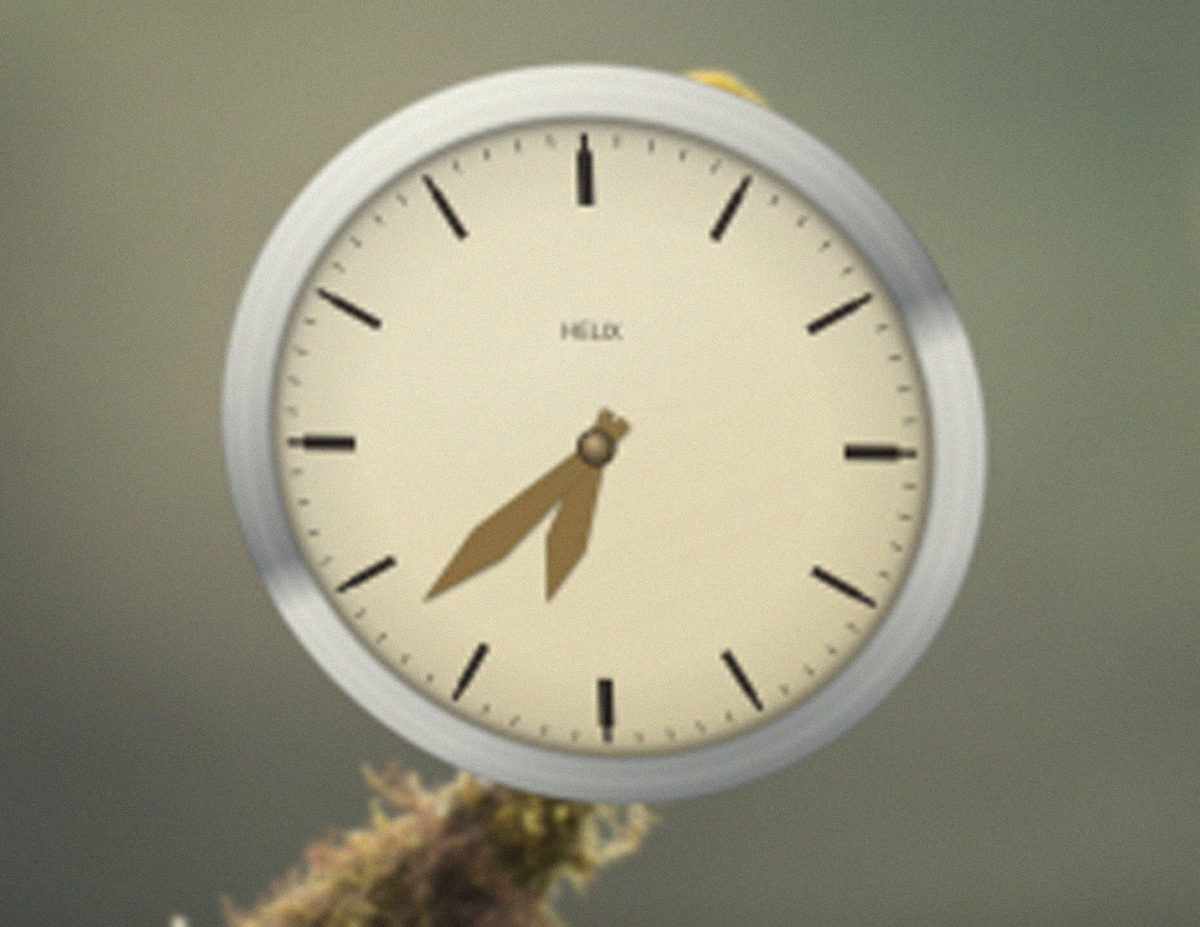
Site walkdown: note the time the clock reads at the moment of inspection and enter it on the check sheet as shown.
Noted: 6:38
